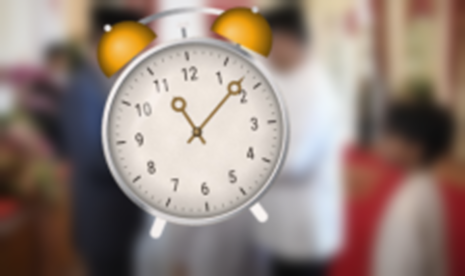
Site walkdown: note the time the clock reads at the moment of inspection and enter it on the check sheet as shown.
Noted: 11:08
